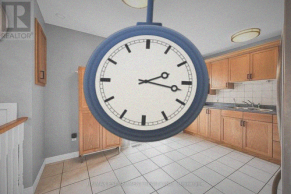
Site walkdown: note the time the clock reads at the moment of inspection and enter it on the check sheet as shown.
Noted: 2:17
